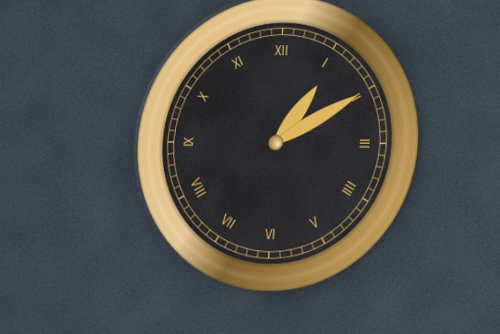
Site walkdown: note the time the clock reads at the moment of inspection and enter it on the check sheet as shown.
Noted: 1:10
